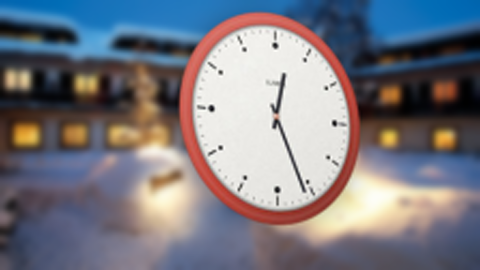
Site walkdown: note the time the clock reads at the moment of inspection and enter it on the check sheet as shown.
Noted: 12:26
